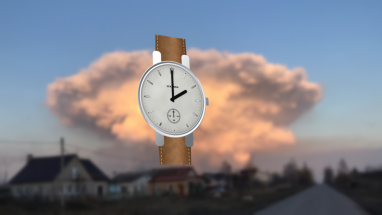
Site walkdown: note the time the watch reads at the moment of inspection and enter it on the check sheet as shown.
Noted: 2:00
